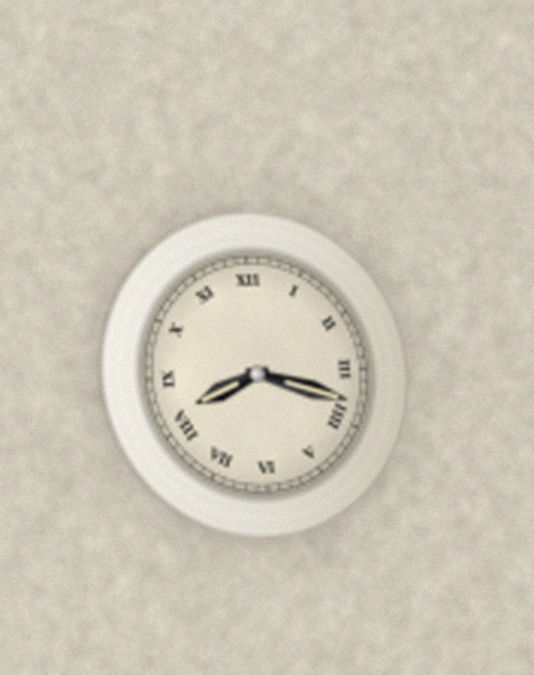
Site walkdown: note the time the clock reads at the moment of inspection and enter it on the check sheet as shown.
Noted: 8:18
